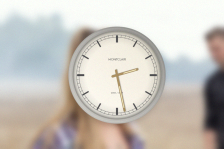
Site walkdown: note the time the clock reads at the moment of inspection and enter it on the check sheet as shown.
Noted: 2:28
